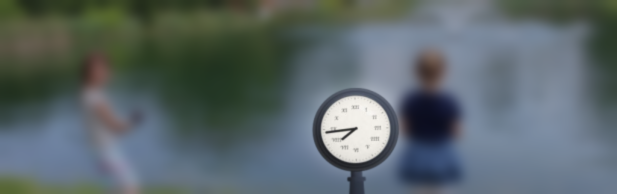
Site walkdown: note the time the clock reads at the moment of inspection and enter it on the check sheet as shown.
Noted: 7:44
